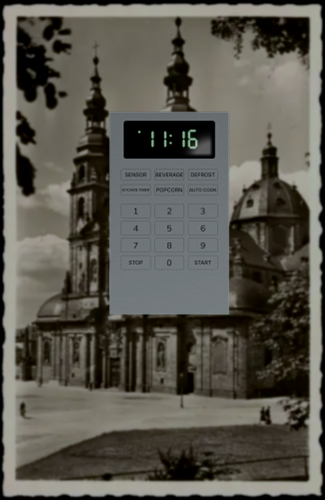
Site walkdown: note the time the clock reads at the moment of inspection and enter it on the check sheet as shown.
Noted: 11:16
